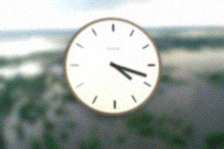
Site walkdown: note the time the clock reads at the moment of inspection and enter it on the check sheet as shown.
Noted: 4:18
